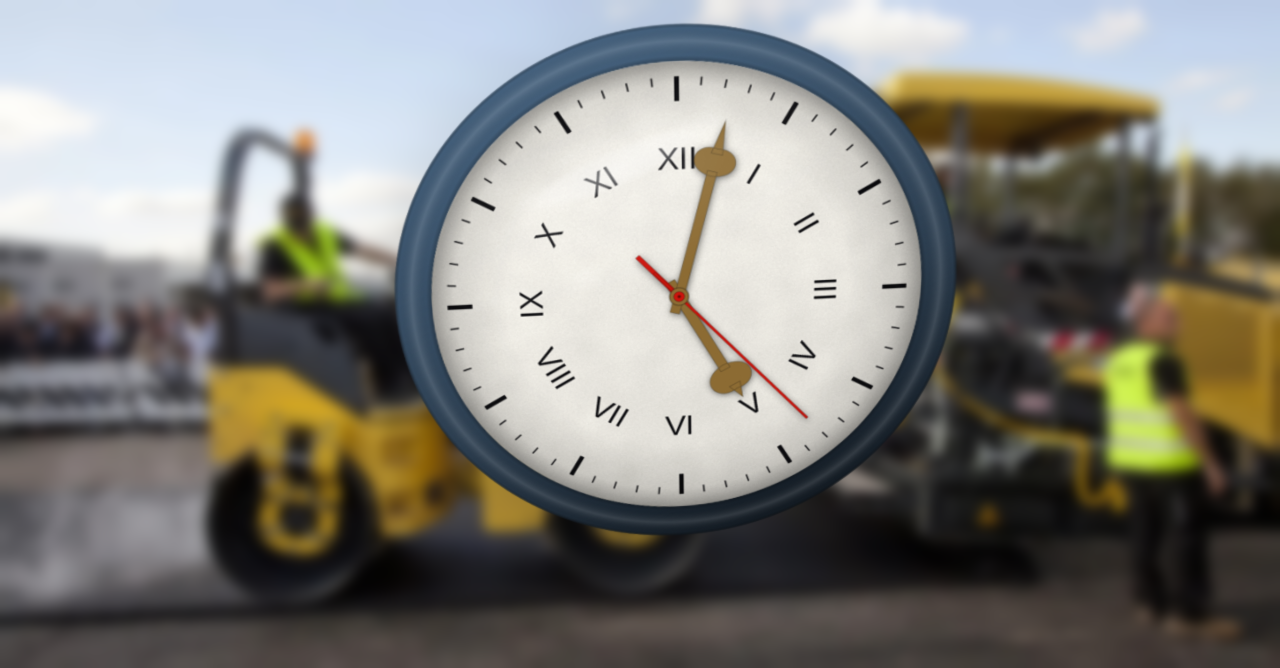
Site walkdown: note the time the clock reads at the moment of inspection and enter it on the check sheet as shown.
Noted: 5:02:23
